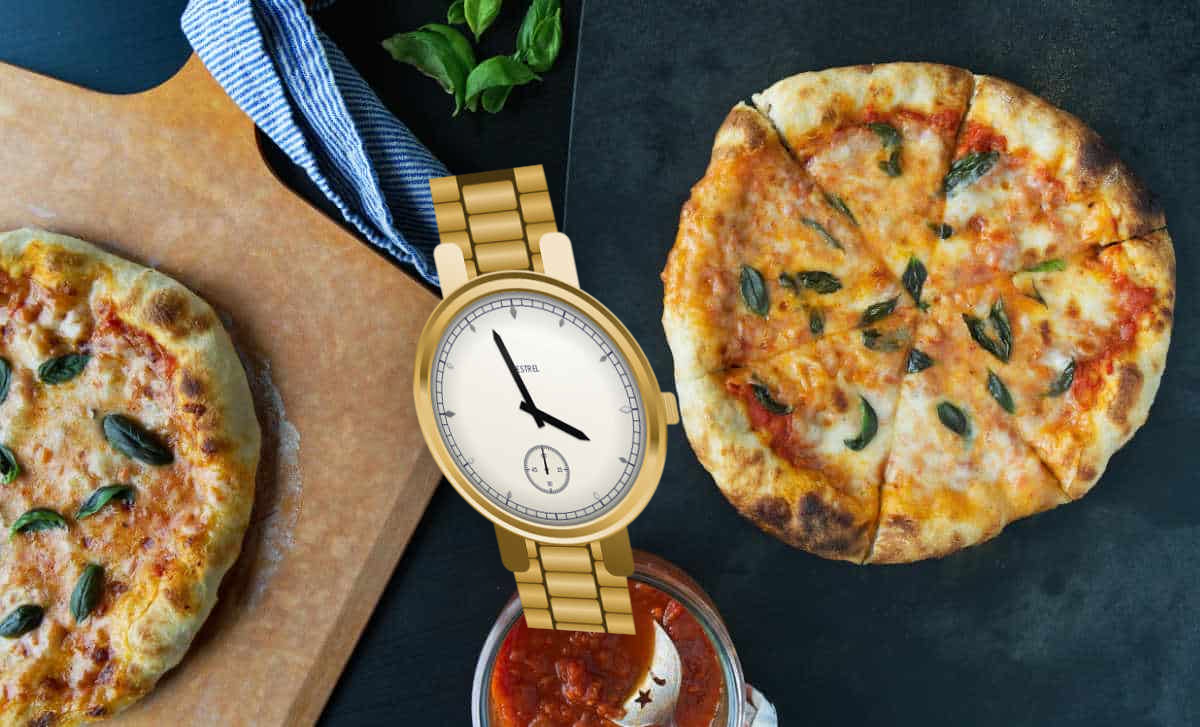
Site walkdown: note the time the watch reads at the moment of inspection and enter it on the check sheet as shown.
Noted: 3:57
